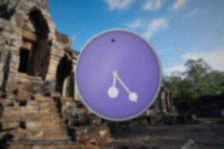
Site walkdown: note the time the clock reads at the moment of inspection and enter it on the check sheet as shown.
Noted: 6:24
